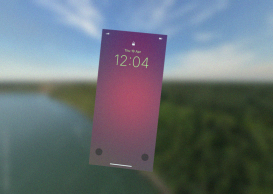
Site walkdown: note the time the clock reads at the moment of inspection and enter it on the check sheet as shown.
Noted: 12:04
